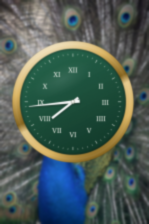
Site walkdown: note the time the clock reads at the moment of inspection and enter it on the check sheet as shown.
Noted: 7:44
